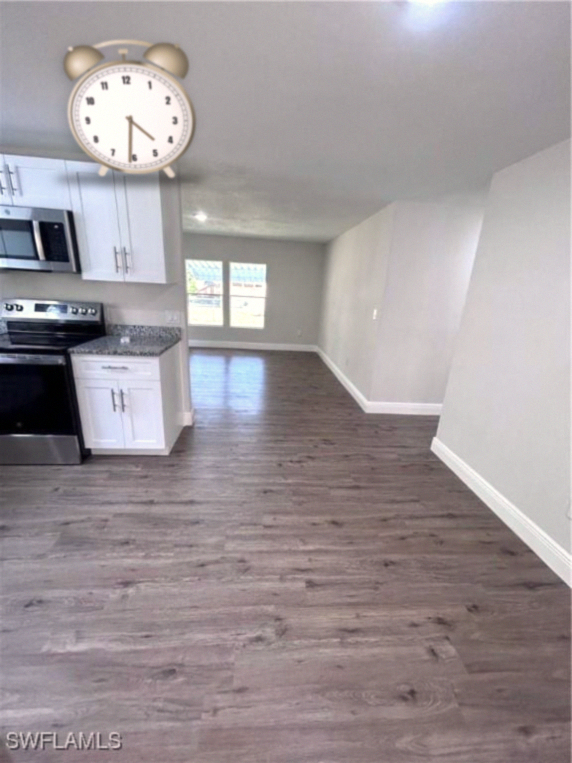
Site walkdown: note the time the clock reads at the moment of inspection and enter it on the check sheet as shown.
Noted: 4:31
